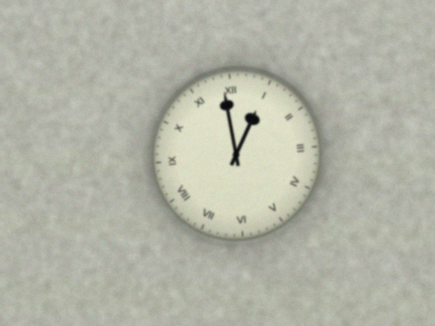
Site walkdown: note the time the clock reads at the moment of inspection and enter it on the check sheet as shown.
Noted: 12:59
